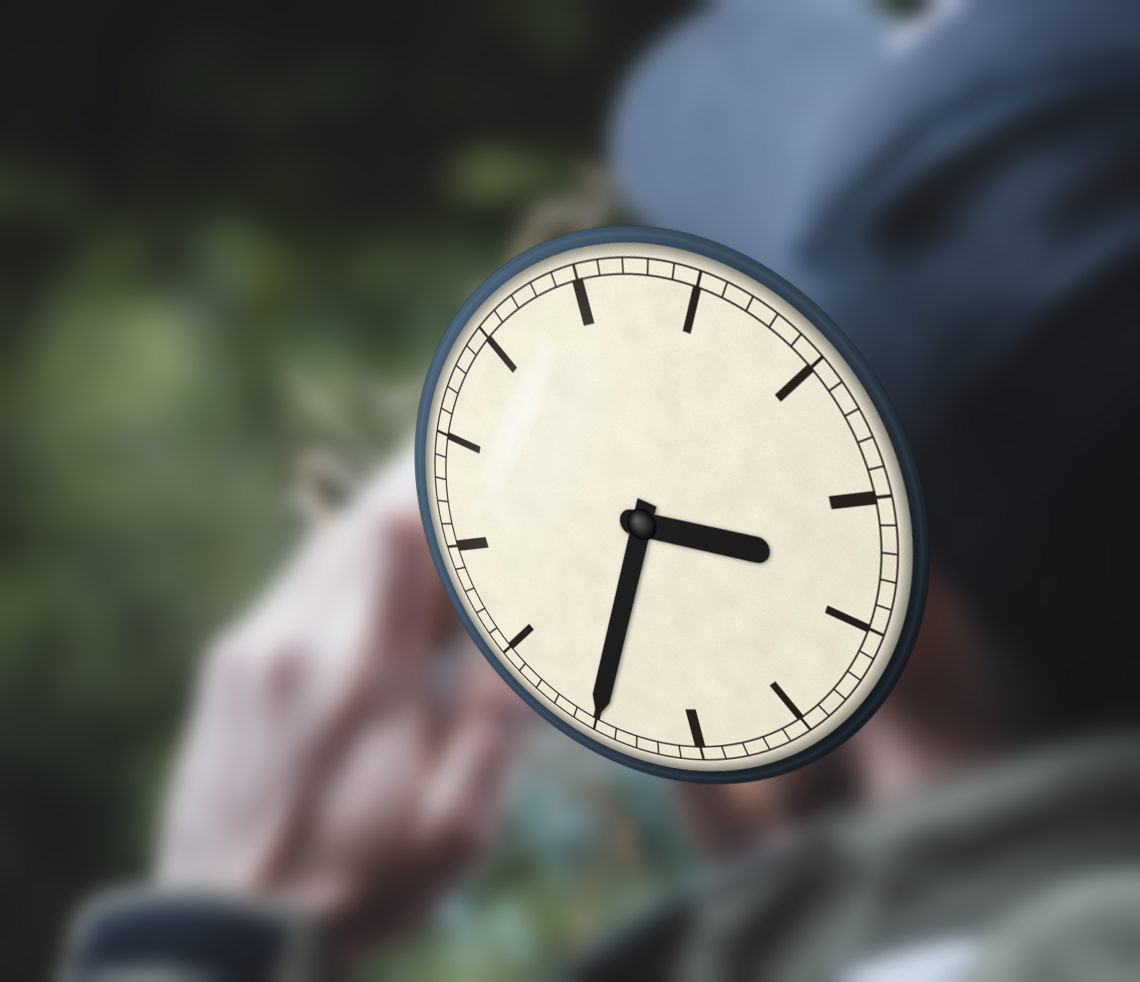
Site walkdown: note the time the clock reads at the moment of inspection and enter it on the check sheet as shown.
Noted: 3:35
